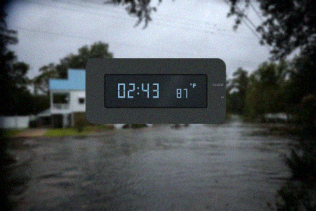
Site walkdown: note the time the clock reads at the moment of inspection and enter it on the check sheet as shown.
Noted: 2:43
